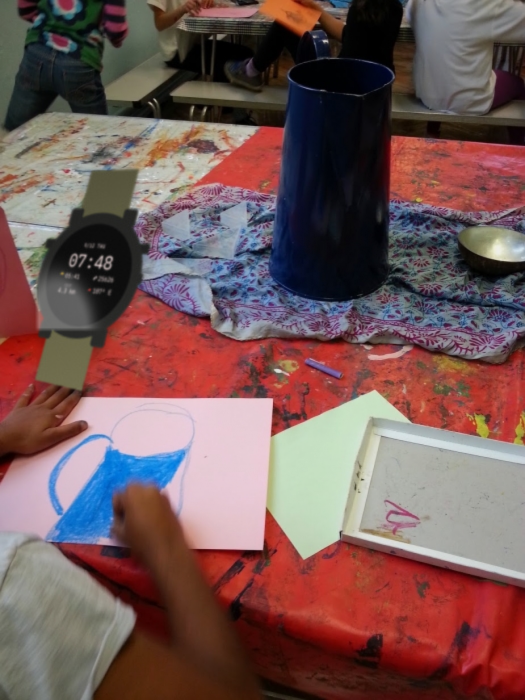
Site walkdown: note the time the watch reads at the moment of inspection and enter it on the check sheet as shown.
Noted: 7:48
